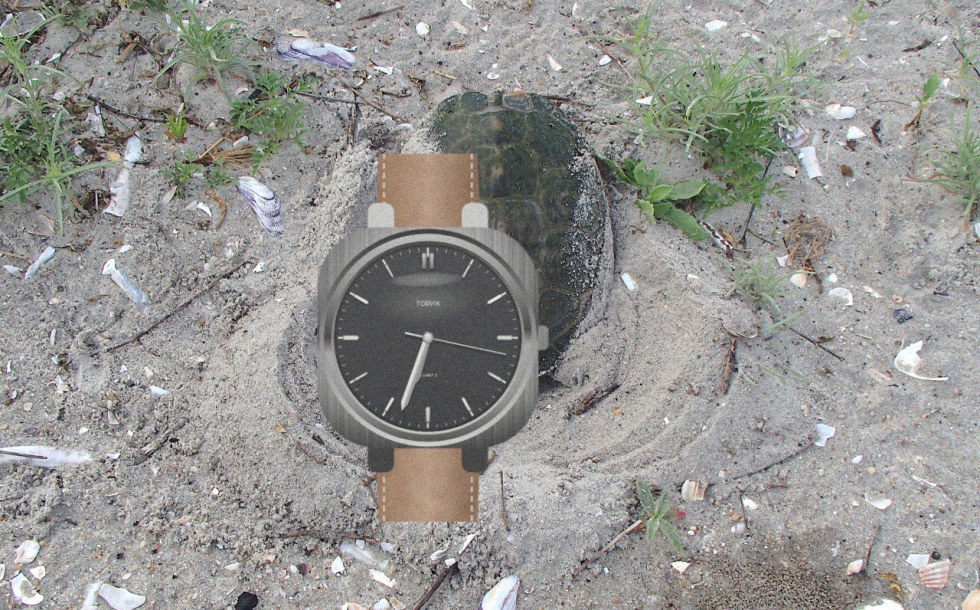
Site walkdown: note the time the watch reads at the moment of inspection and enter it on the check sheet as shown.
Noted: 6:33:17
